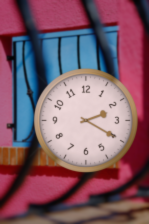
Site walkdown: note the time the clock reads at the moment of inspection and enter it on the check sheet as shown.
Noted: 2:20
